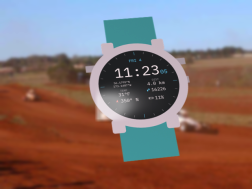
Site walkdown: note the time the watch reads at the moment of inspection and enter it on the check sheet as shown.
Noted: 11:23
